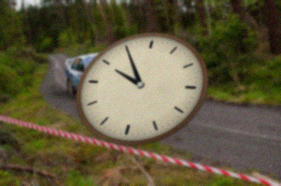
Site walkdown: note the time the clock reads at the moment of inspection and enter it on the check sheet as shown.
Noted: 9:55
